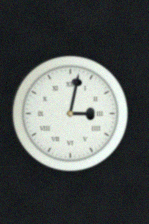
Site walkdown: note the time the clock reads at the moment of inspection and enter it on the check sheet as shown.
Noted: 3:02
